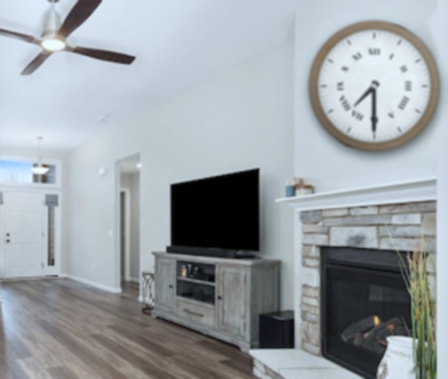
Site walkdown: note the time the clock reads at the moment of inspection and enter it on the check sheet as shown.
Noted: 7:30
